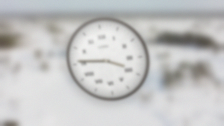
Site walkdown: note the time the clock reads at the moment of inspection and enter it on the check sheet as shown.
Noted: 3:46
